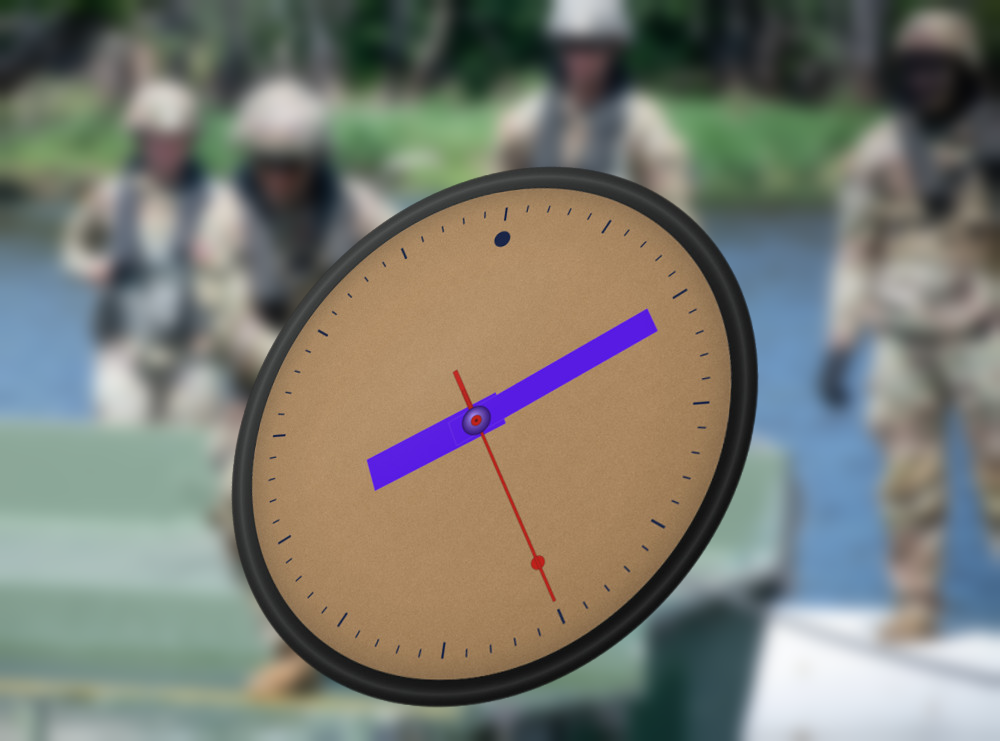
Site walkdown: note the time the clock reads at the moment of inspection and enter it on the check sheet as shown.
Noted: 8:10:25
